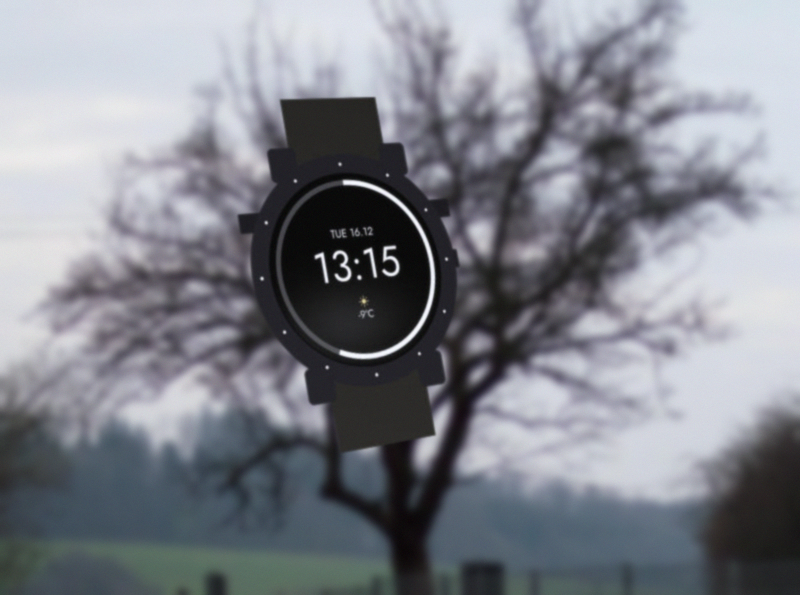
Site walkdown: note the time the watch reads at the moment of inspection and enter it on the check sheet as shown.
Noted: 13:15
